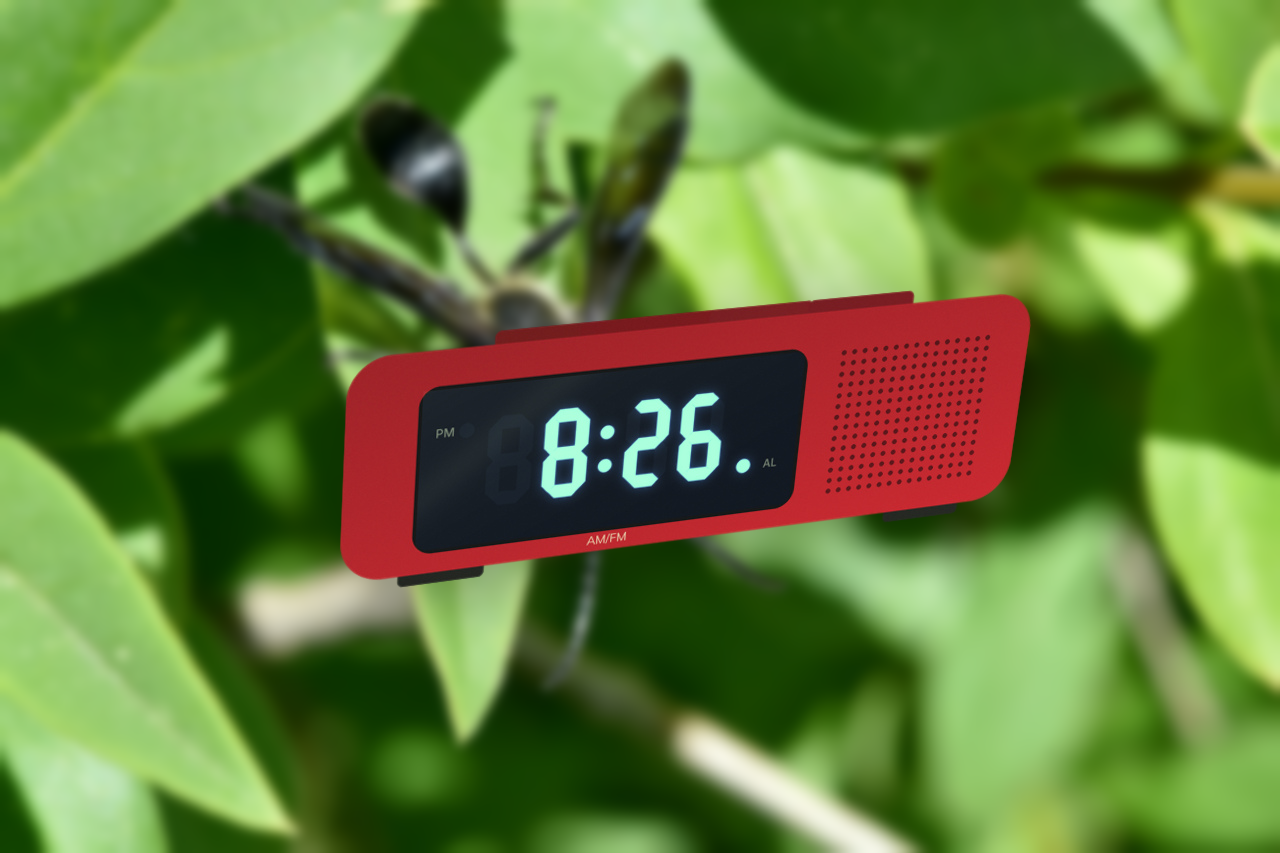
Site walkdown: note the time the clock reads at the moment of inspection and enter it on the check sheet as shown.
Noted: 8:26
